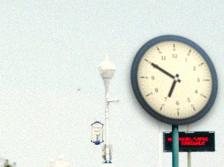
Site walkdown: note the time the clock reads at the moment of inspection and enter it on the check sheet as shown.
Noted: 6:50
